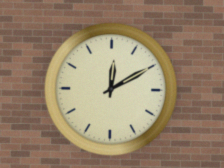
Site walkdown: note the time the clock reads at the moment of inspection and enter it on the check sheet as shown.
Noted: 12:10
